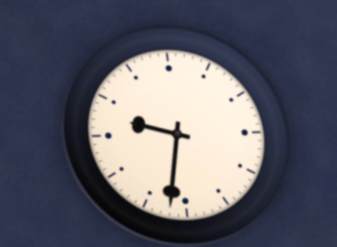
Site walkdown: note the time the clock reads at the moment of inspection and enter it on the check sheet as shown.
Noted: 9:32
